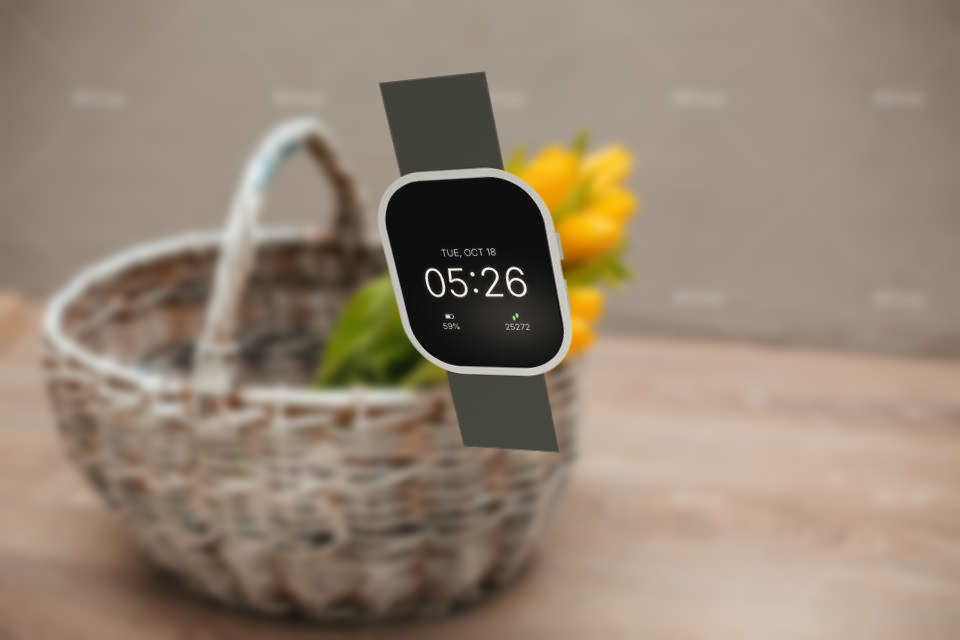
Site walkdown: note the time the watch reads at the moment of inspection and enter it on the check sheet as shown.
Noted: 5:26
